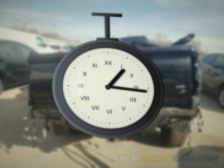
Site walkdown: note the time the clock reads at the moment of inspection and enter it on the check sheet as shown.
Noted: 1:16
